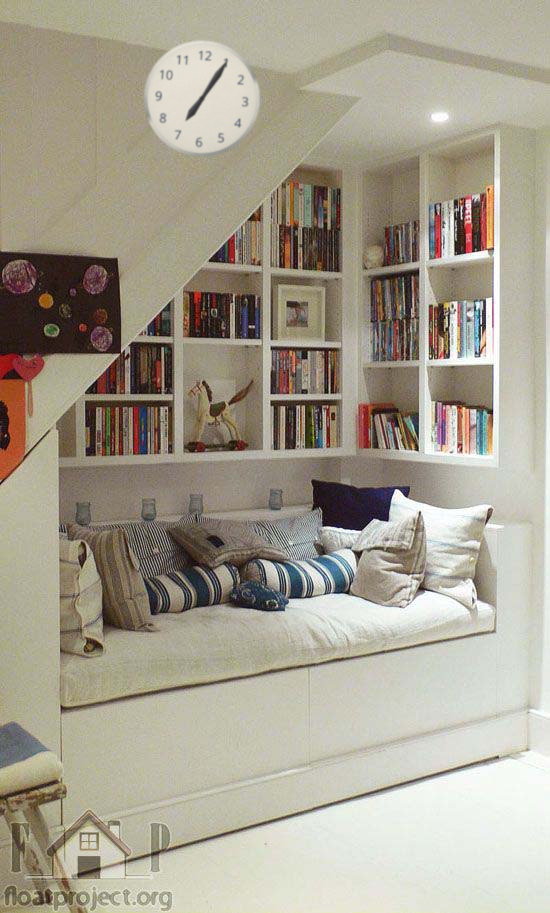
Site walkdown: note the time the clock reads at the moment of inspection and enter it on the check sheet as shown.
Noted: 7:05
